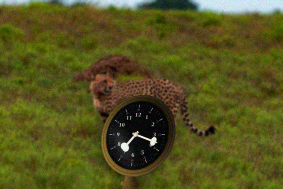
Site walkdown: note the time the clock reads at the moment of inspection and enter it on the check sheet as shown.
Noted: 7:18
